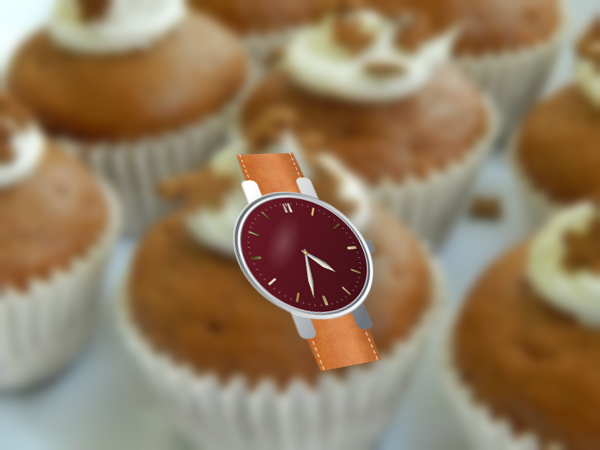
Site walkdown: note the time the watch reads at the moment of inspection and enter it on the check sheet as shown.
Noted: 4:32
